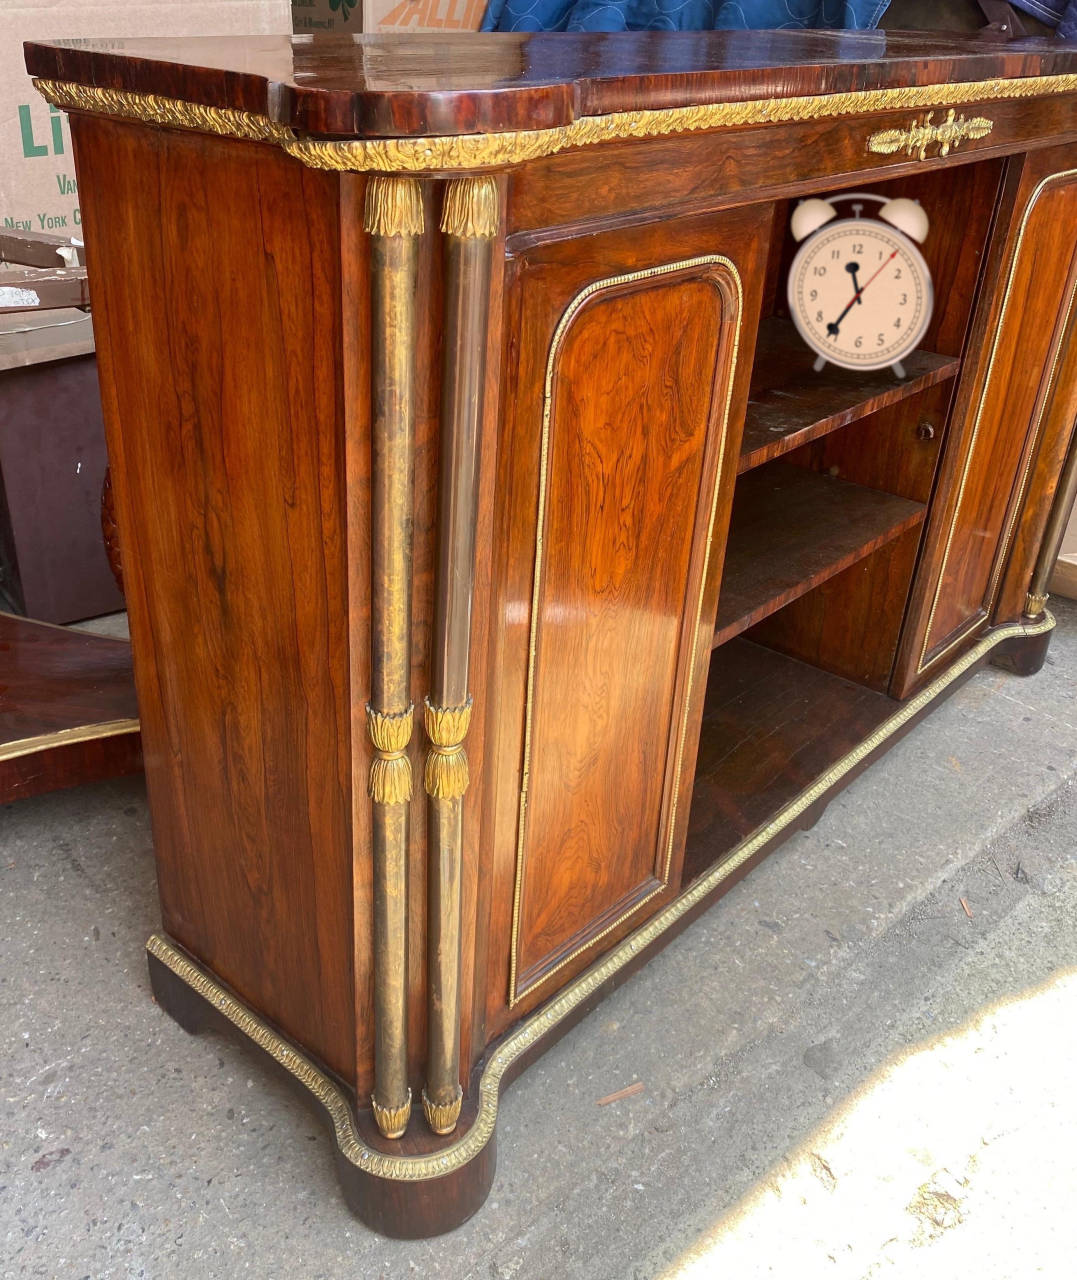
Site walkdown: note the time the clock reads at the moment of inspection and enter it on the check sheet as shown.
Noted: 11:36:07
